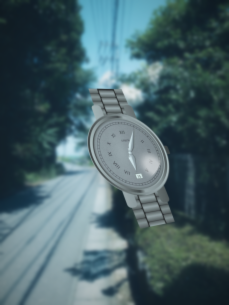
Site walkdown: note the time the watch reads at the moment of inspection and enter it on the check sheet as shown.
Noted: 6:05
